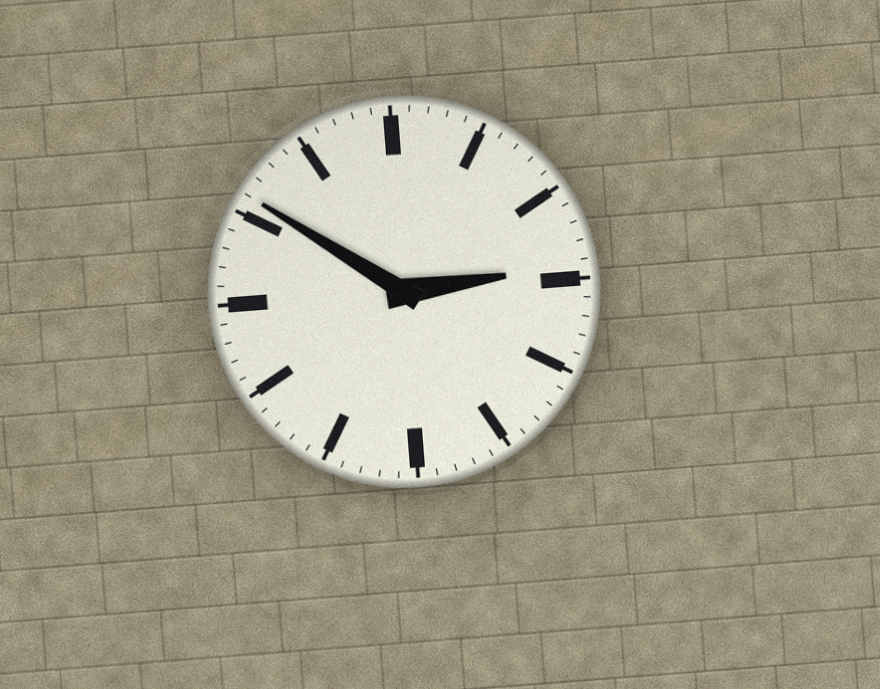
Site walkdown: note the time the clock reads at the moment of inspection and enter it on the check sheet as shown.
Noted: 2:51
